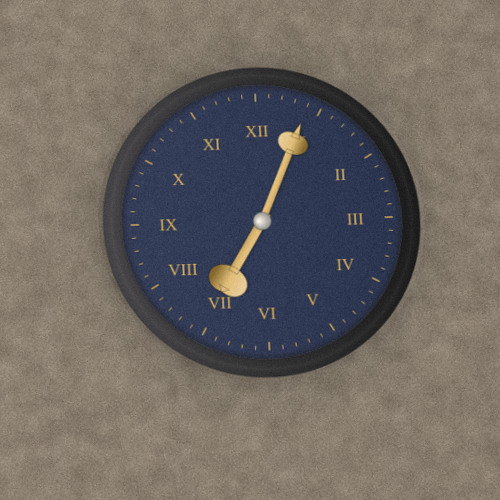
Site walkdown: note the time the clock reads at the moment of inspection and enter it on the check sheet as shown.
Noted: 7:04
